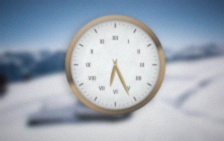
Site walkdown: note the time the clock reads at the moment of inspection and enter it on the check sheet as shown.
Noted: 6:26
